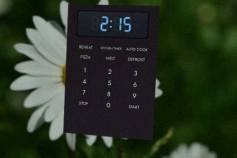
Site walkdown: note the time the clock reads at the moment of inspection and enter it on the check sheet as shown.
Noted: 2:15
